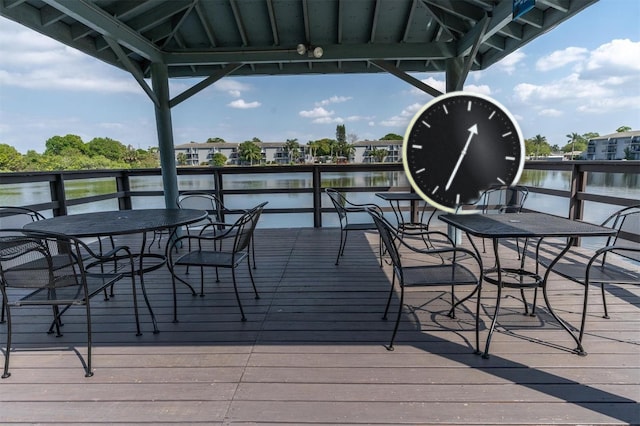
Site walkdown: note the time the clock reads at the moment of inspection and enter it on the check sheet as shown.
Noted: 12:33
